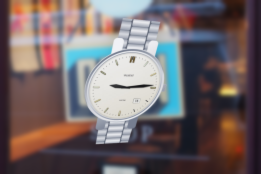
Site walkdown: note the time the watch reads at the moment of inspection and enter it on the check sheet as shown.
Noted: 9:14
